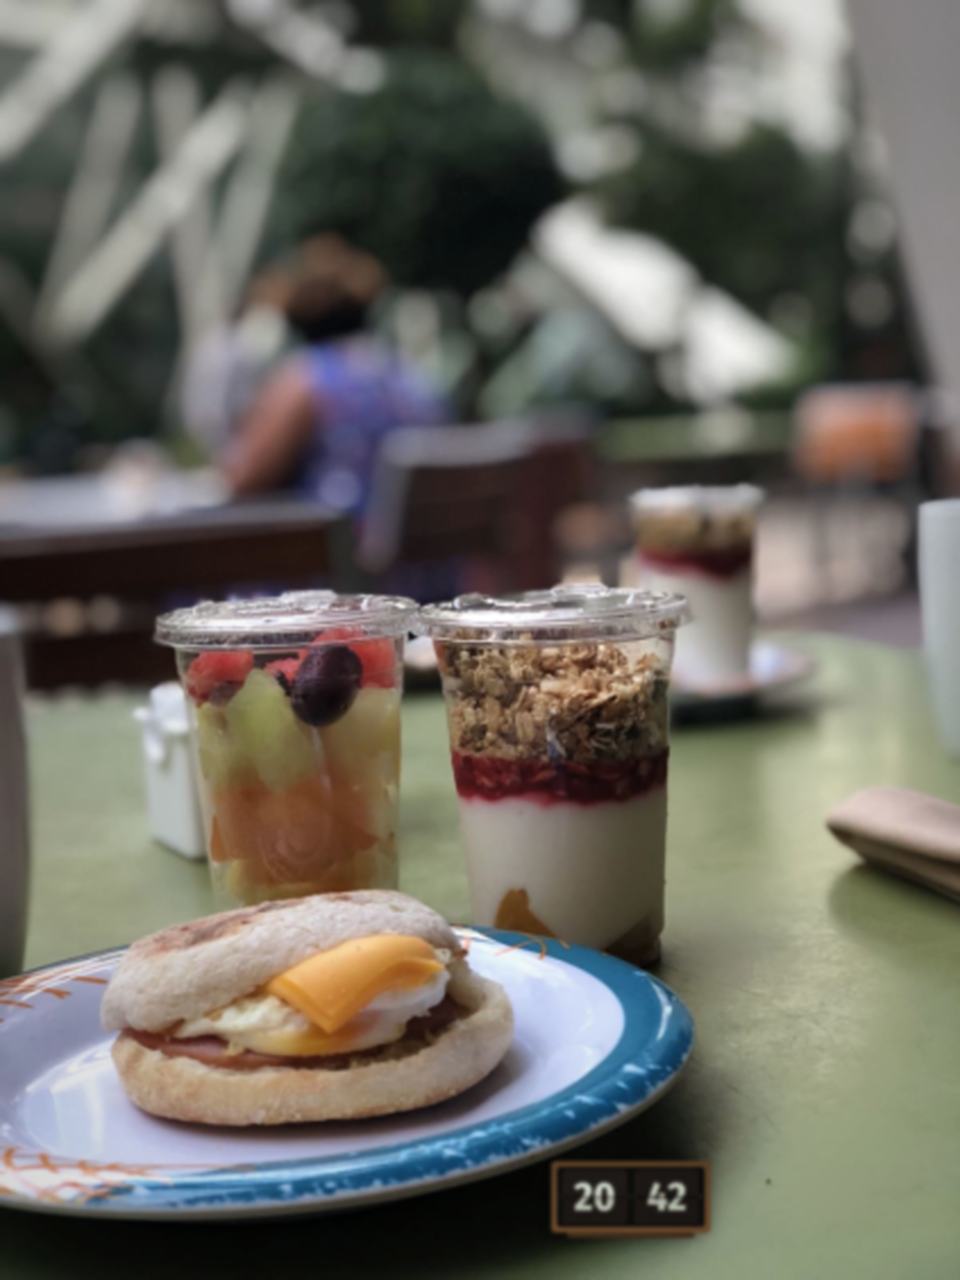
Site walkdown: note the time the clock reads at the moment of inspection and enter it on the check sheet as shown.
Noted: 20:42
